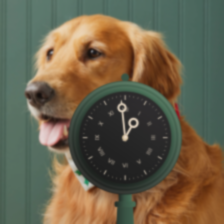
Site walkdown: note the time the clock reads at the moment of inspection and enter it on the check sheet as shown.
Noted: 12:59
